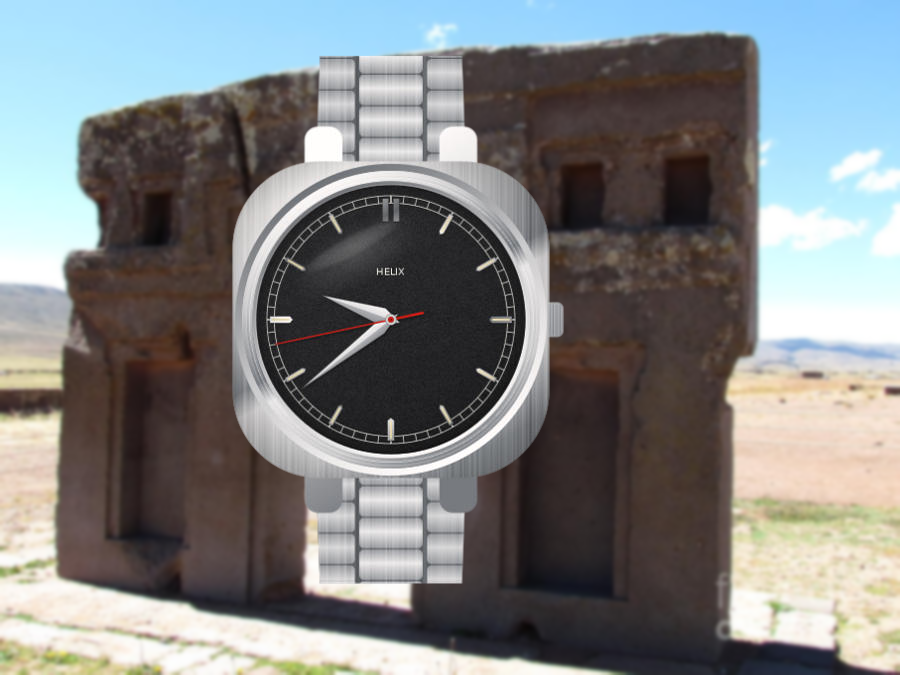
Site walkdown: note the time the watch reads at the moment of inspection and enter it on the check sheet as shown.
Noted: 9:38:43
